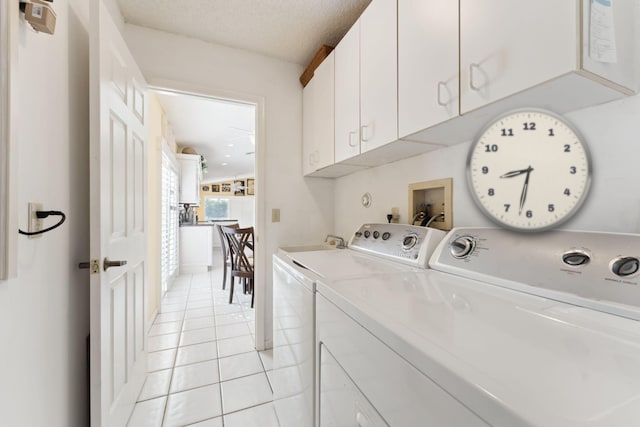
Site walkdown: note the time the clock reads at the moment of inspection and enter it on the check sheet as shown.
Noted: 8:32
